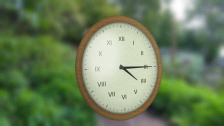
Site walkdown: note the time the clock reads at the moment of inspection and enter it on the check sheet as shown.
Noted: 4:15
